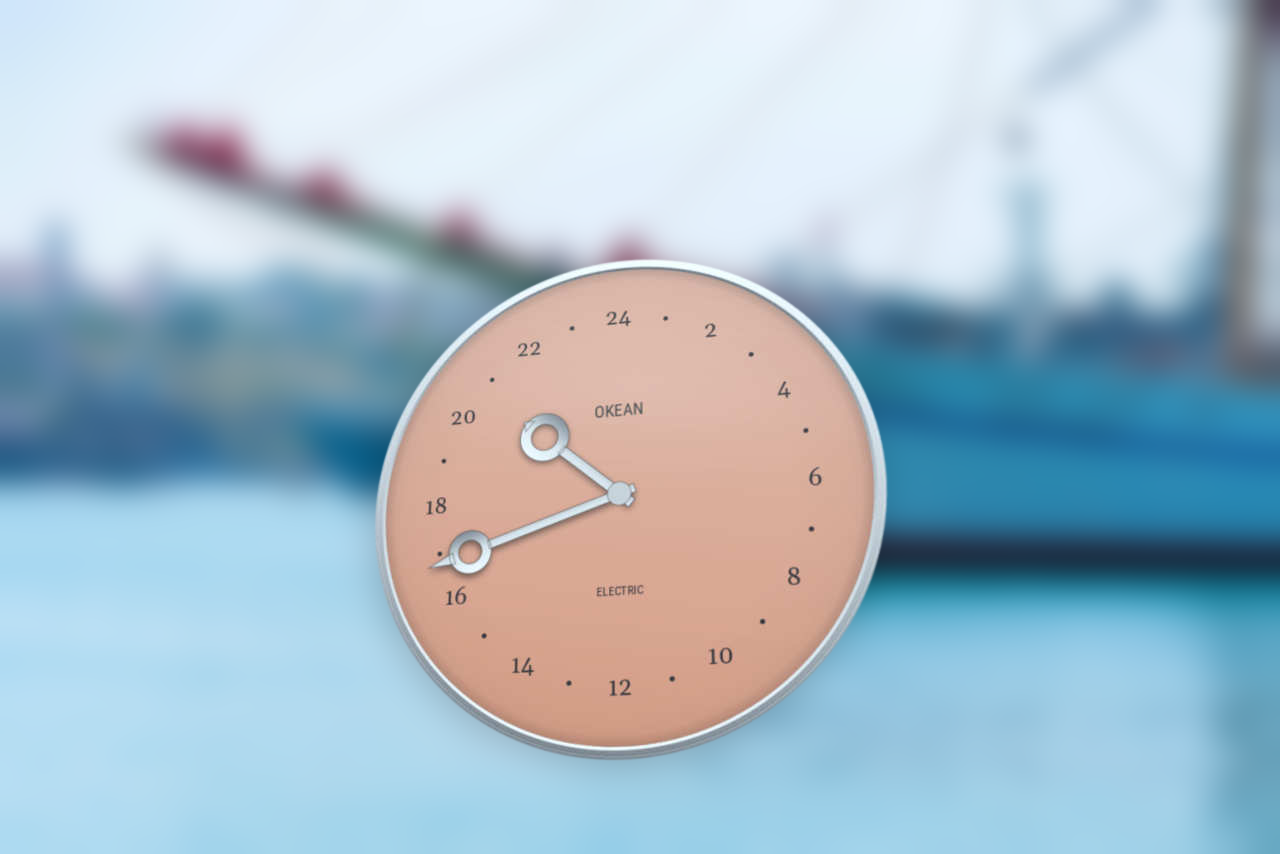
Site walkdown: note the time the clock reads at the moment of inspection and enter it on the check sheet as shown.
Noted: 20:42
